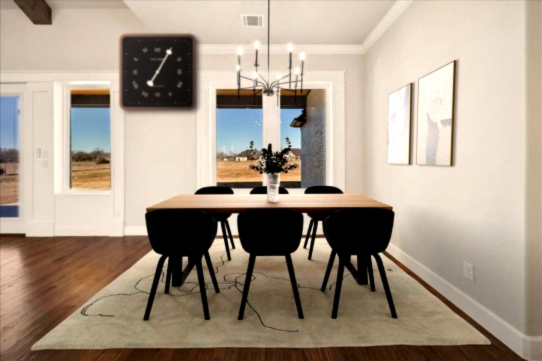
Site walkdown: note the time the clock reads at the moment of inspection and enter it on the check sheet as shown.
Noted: 7:05
